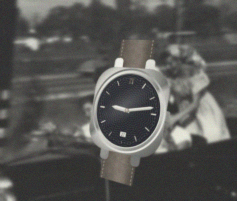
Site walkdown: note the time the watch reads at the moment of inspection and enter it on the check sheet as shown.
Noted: 9:13
